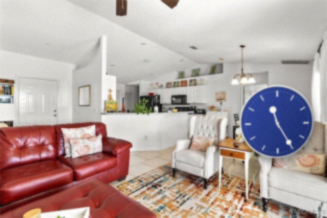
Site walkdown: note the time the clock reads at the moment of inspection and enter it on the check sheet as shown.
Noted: 11:25
